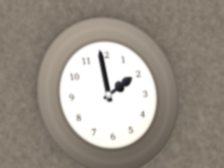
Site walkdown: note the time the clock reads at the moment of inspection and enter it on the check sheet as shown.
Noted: 1:59
